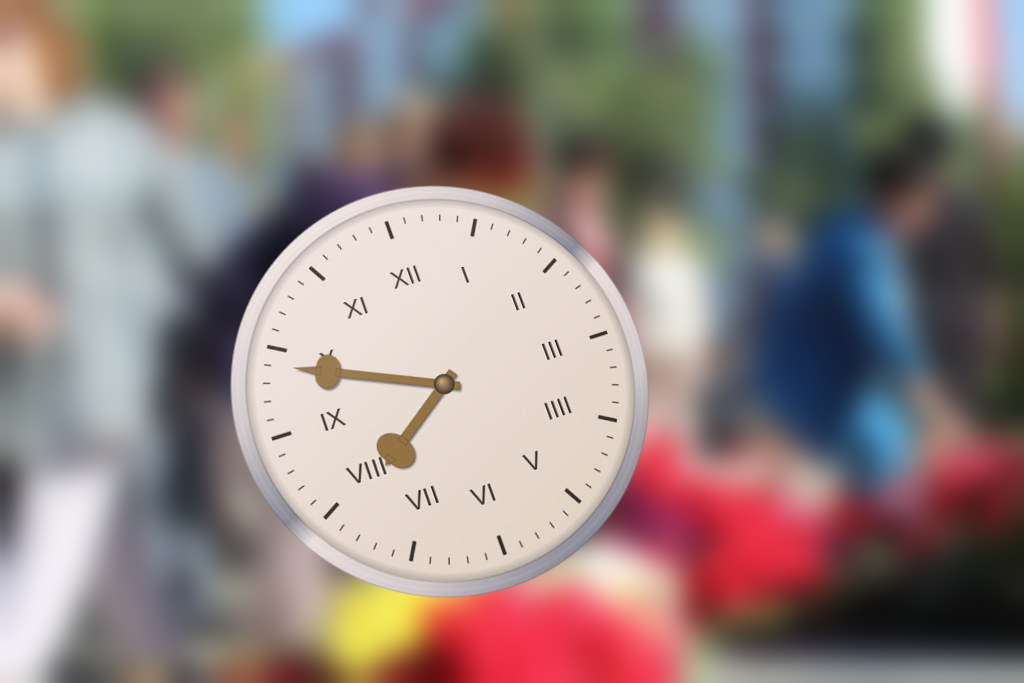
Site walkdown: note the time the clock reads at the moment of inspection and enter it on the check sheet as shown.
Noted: 7:49
